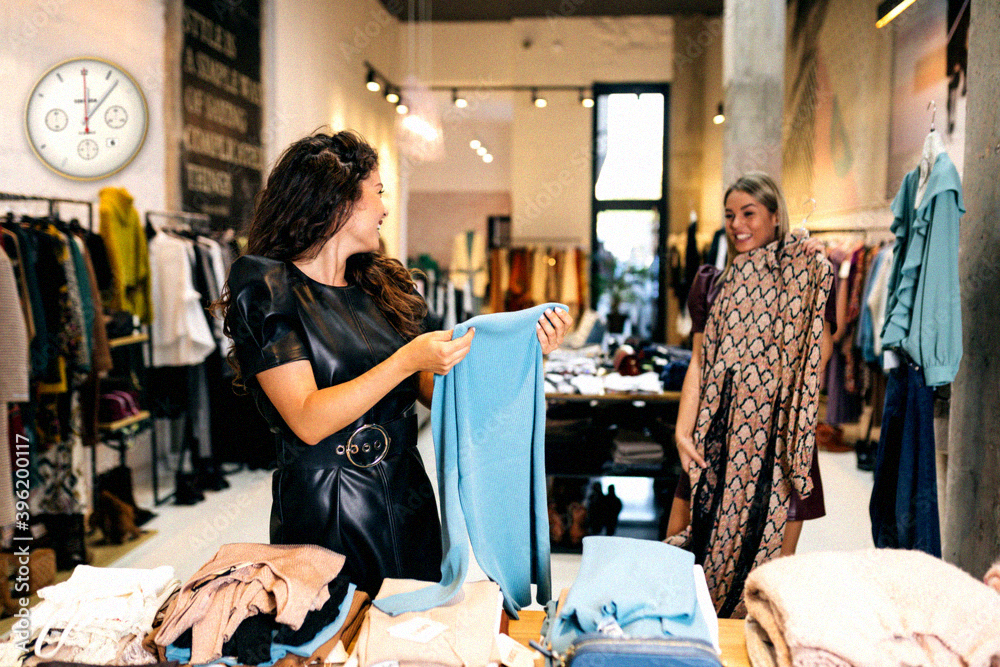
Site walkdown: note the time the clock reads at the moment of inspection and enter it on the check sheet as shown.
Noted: 12:07
